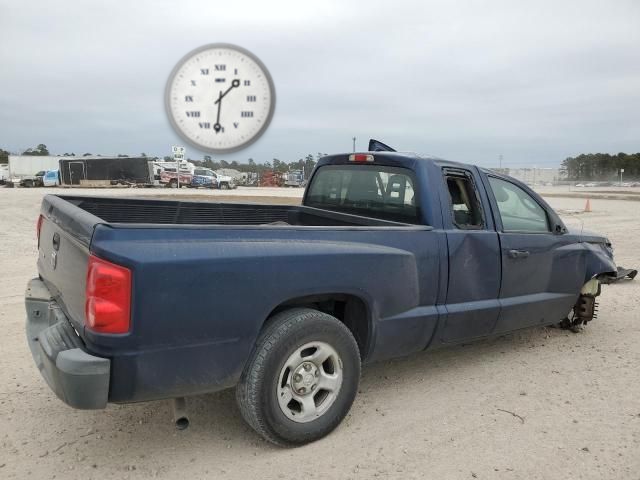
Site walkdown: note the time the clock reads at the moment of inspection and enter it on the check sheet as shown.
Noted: 1:31
